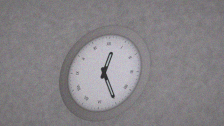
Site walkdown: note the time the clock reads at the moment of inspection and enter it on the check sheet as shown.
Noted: 12:25
